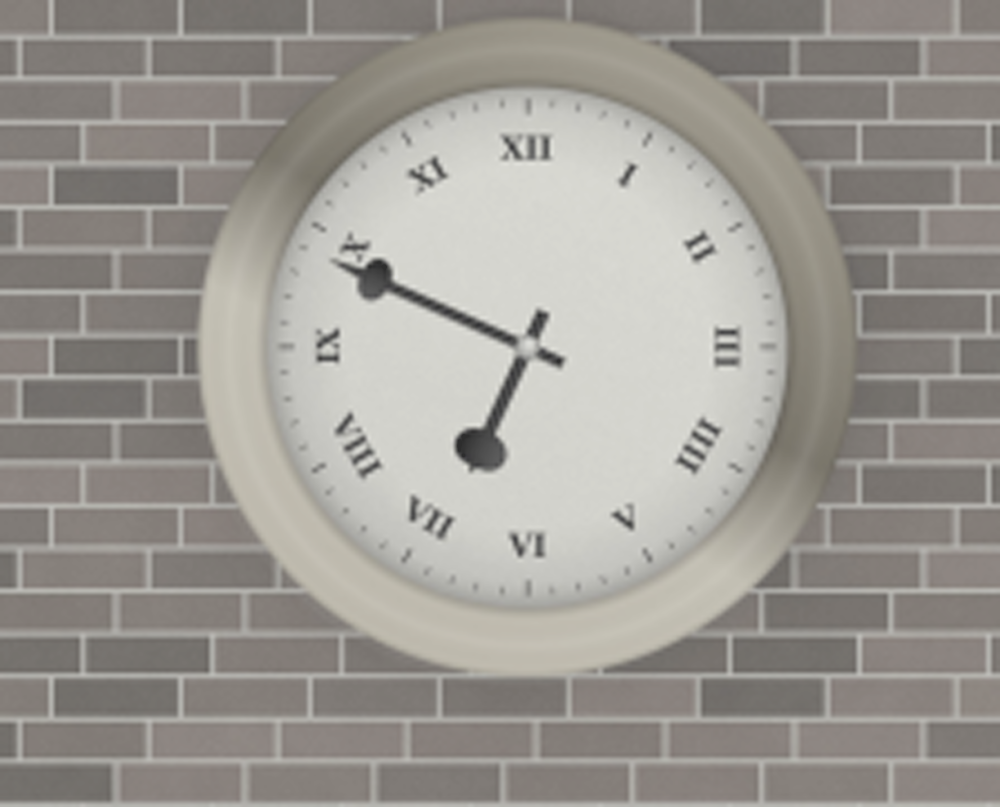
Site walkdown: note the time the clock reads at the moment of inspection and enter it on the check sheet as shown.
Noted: 6:49
